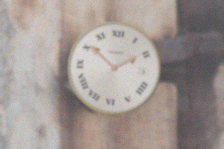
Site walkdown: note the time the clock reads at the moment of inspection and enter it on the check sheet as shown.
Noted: 1:51
